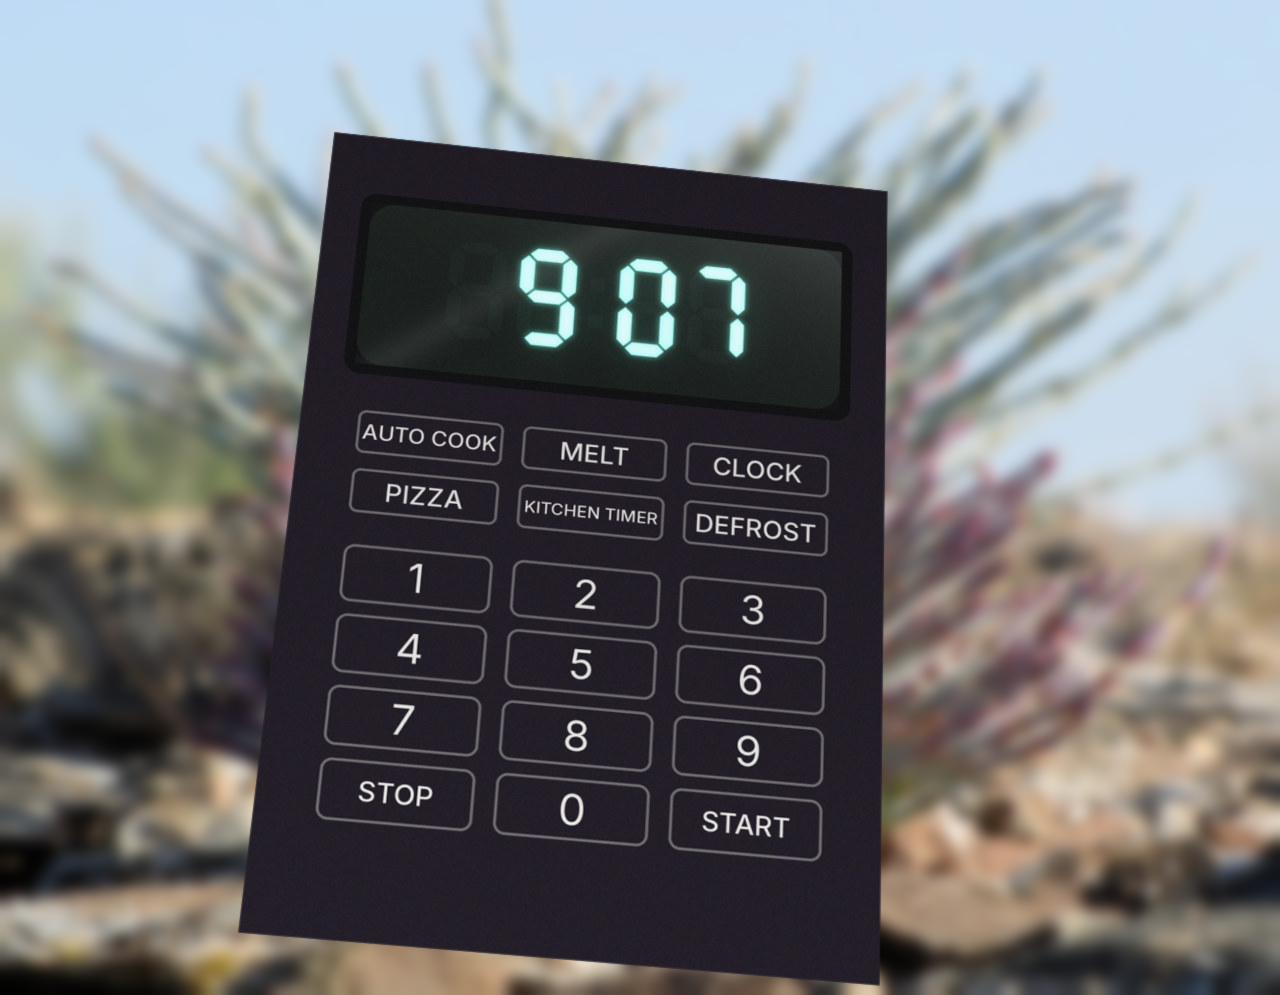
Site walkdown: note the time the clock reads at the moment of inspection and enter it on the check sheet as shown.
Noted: 9:07
